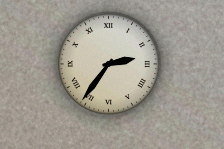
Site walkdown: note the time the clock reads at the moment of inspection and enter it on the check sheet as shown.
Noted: 2:36
